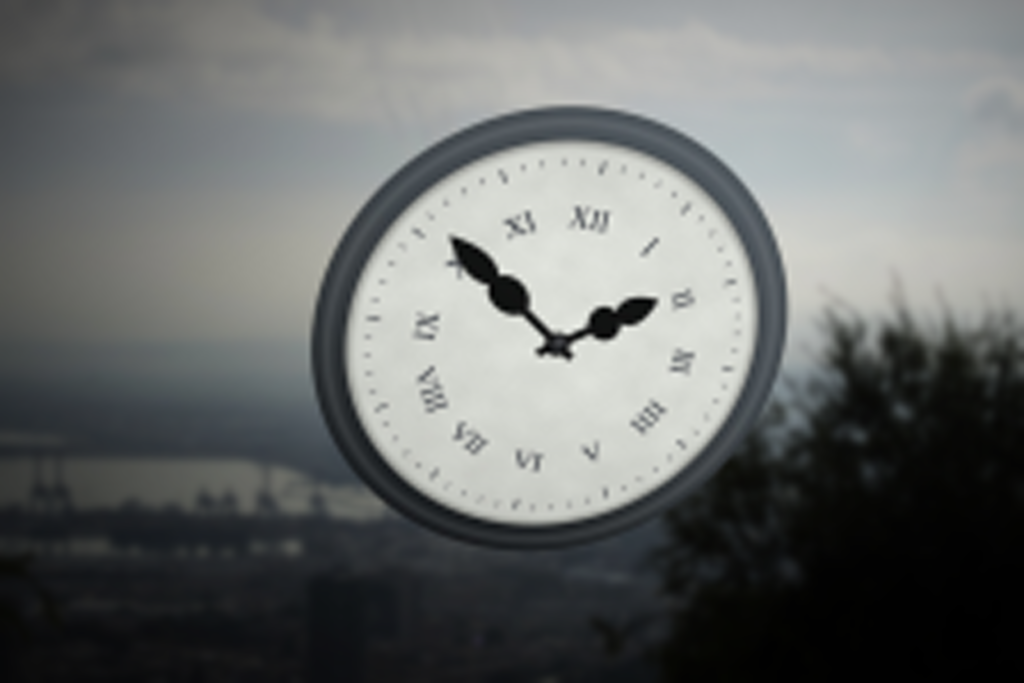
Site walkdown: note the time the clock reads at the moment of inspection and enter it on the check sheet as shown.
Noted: 1:51
